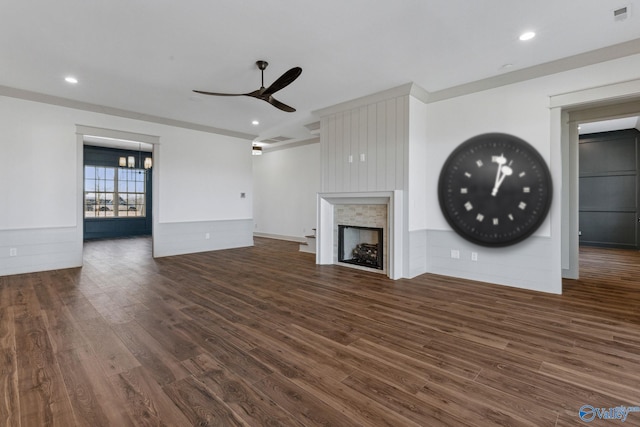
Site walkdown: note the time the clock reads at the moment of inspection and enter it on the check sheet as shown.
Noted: 1:02
